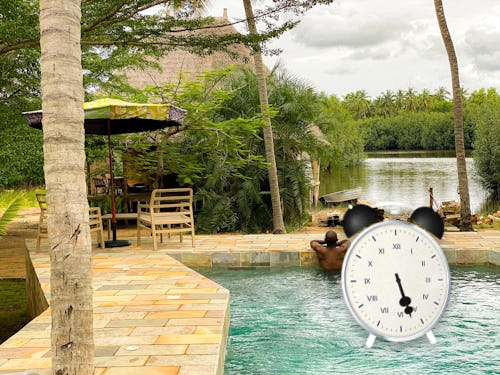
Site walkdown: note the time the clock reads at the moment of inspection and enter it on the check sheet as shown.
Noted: 5:27
